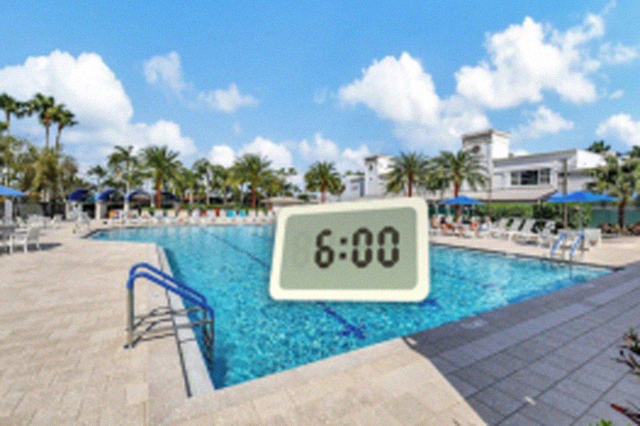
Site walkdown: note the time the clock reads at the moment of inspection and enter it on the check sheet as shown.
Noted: 6:00
